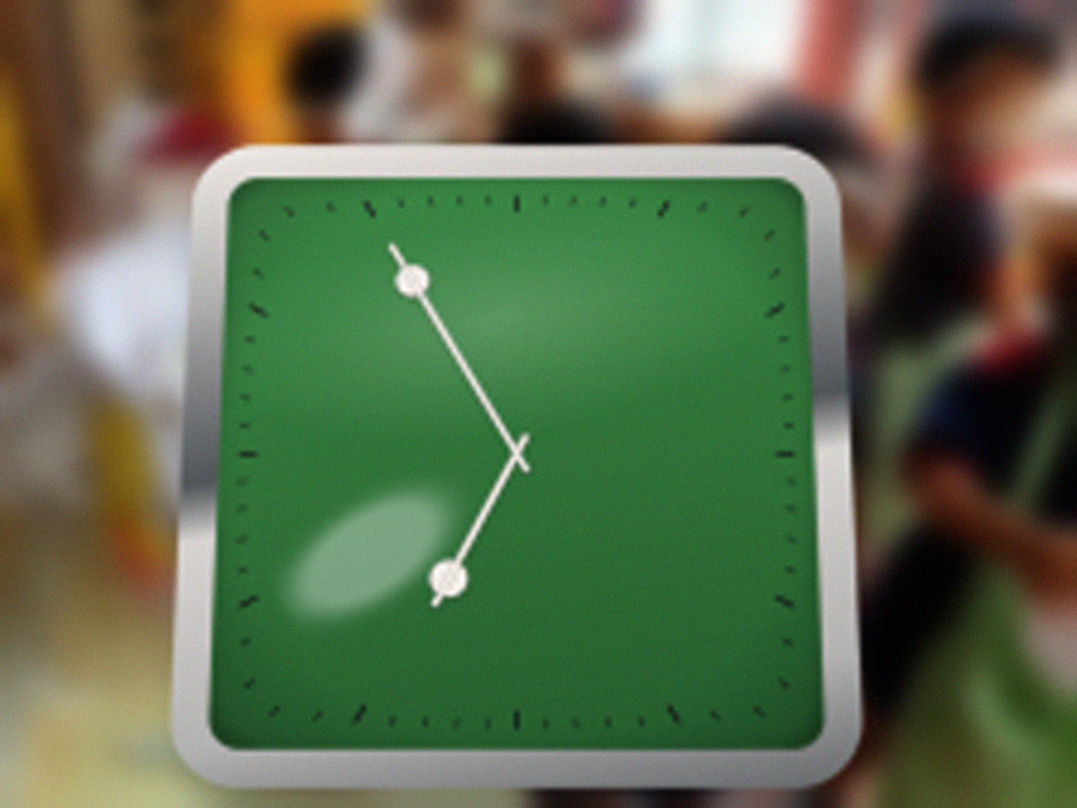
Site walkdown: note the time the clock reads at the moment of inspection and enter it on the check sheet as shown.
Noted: 6:55
